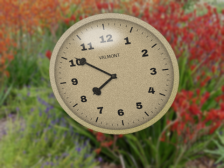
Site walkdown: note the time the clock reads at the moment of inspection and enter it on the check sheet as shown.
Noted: 7:51
